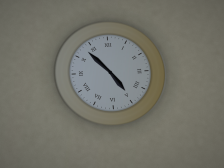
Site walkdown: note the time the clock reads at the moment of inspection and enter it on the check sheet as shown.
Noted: 4:53
